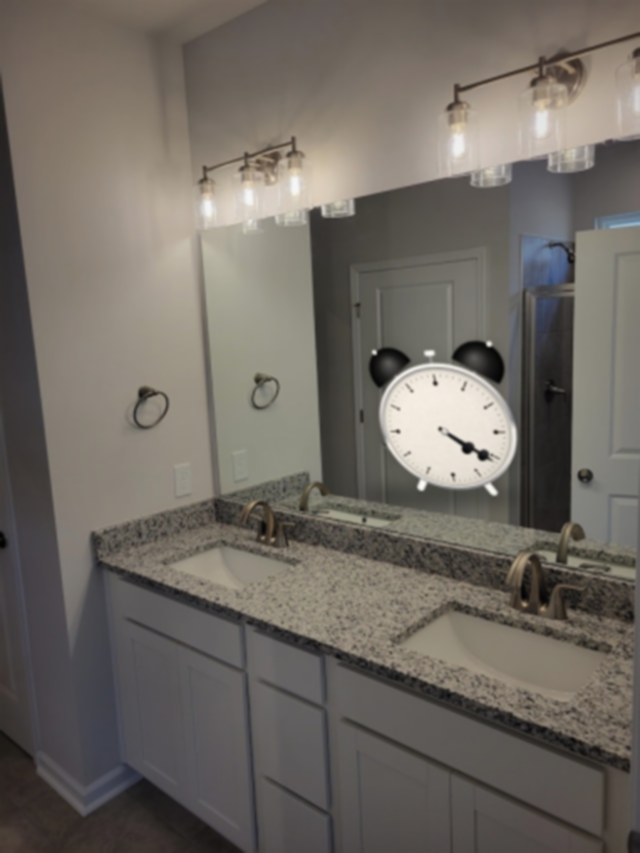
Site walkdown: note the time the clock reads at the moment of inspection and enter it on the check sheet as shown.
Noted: 4:21
